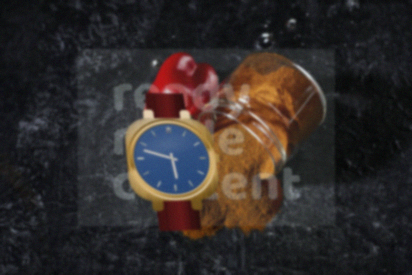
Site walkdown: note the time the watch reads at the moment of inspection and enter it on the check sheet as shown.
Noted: 5:48
